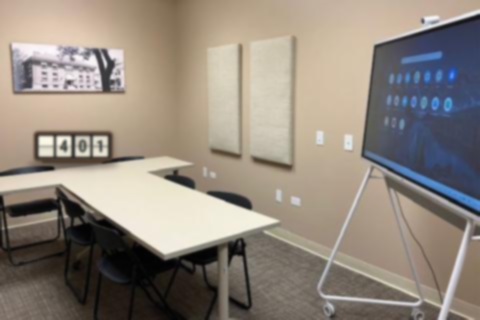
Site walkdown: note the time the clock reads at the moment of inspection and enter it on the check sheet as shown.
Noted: 4:01
